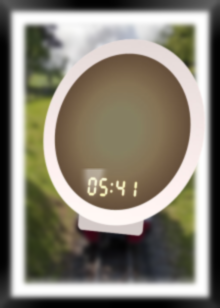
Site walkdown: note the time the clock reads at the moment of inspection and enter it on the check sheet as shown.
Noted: 5:41
